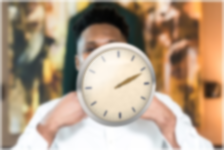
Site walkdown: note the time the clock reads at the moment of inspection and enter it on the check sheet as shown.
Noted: 2:11
